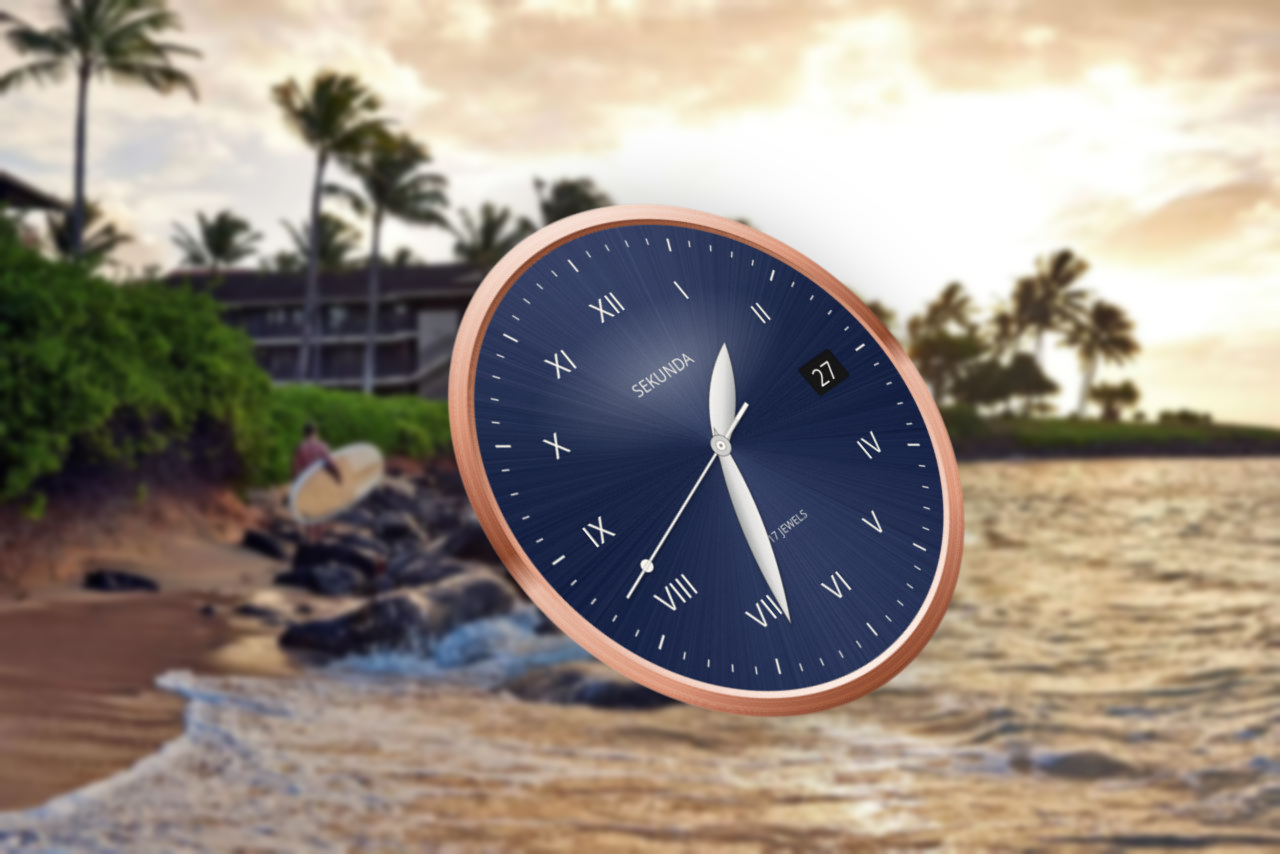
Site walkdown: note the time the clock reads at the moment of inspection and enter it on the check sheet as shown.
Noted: 1:33:42
